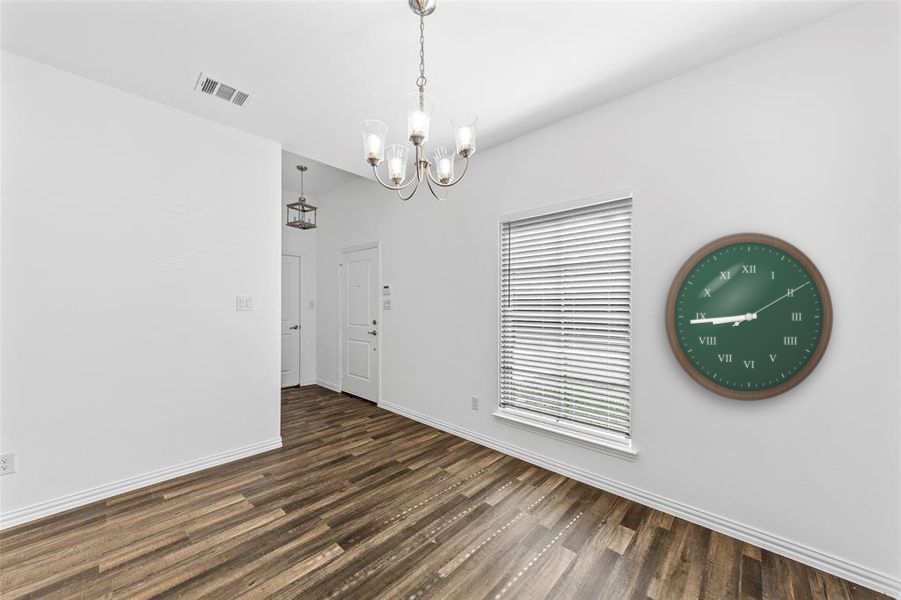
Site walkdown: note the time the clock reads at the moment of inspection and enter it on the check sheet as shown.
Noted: 8:44:10
